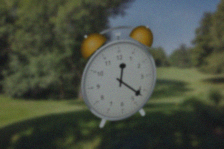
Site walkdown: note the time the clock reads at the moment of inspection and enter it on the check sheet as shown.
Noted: 12:22
